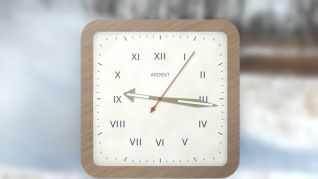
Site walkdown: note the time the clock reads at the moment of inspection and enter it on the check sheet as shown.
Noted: 9:16:06
